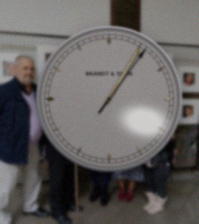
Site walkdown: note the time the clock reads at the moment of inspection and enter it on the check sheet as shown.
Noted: 1:05:06
